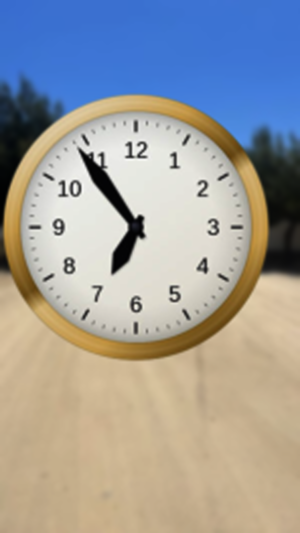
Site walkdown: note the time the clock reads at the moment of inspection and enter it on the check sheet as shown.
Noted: 6:54
